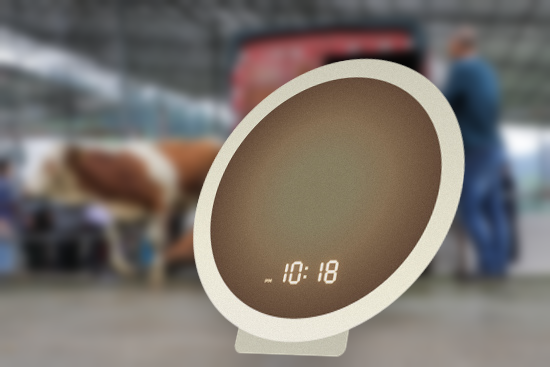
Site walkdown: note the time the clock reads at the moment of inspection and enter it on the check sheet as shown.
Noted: 10:18
